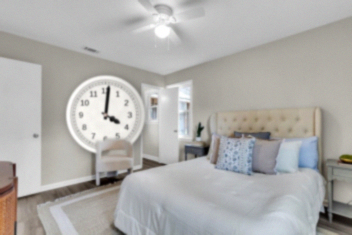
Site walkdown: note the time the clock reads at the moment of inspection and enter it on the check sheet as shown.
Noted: 4:01
